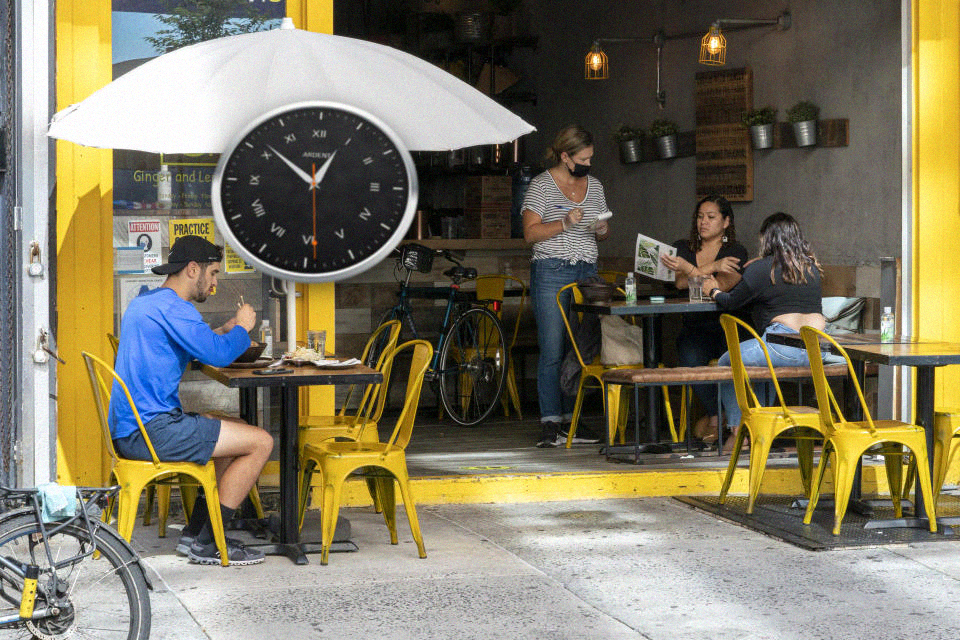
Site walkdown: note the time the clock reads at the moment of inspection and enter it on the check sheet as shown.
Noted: 12:51:29
